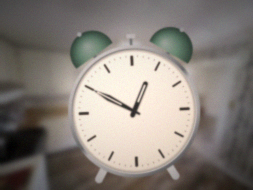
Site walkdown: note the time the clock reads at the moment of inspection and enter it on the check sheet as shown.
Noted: 12:50
